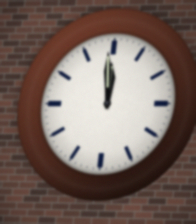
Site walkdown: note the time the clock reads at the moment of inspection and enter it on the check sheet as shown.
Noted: 11:59
